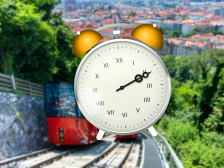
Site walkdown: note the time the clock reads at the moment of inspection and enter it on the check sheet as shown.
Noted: 2:11
